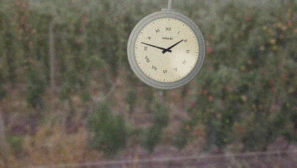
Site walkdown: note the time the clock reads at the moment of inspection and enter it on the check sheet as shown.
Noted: 1:47
